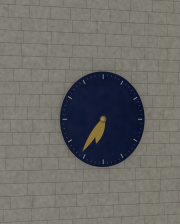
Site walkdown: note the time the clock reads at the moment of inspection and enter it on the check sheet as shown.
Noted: 6:36
